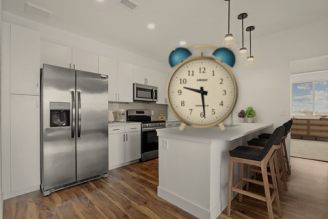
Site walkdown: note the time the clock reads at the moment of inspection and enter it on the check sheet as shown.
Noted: 9:29
